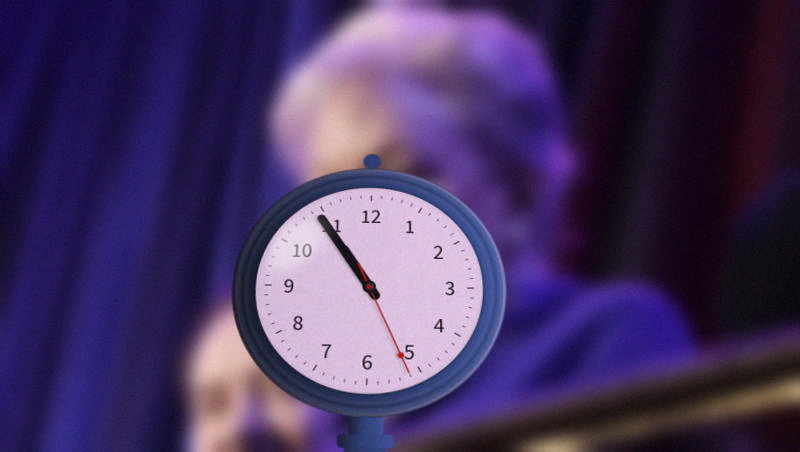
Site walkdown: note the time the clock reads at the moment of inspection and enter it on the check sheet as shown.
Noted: 10:54:26
